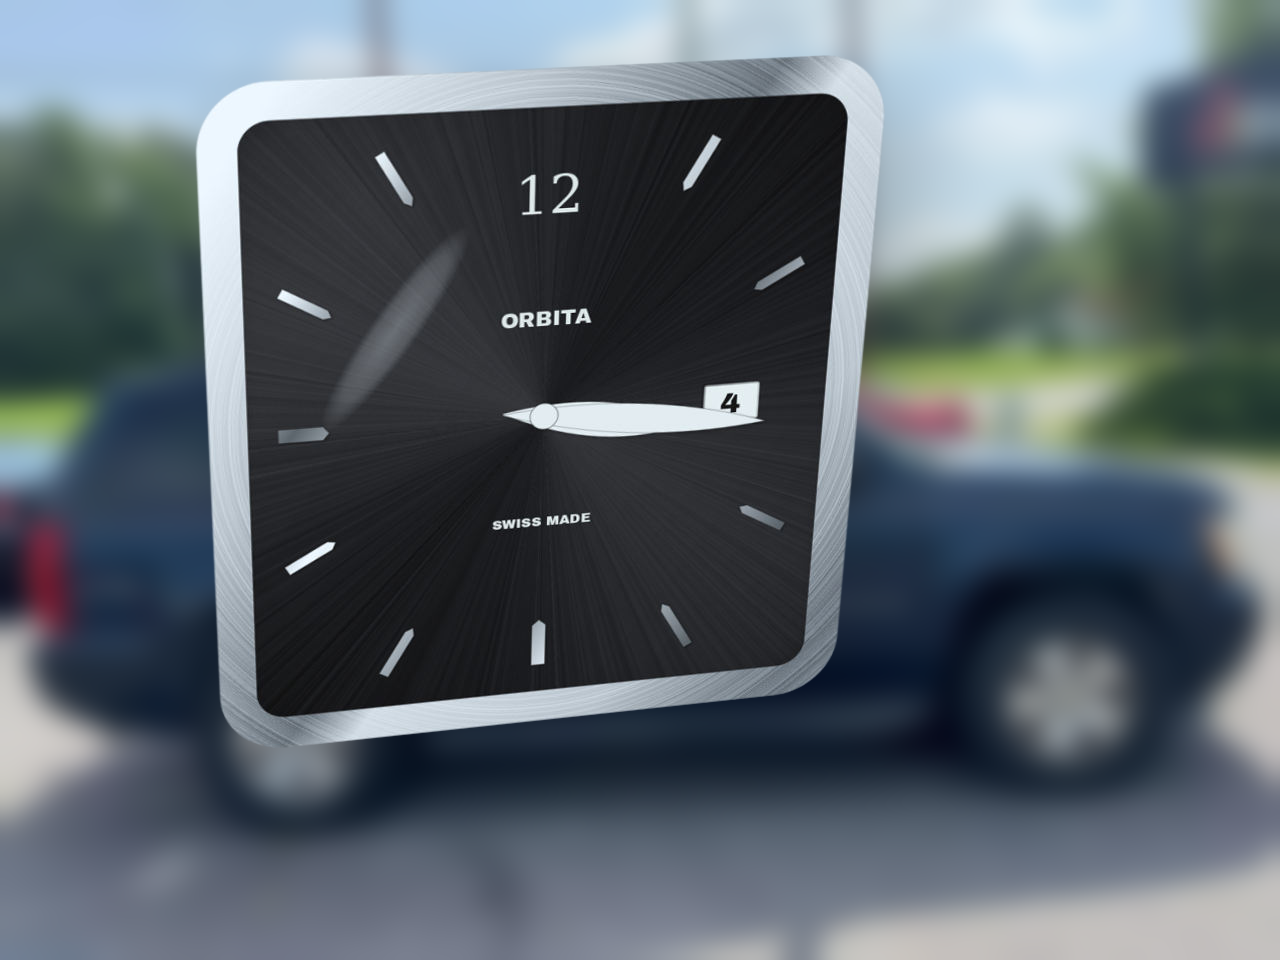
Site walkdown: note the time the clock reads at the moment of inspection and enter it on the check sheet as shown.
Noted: 3:16
